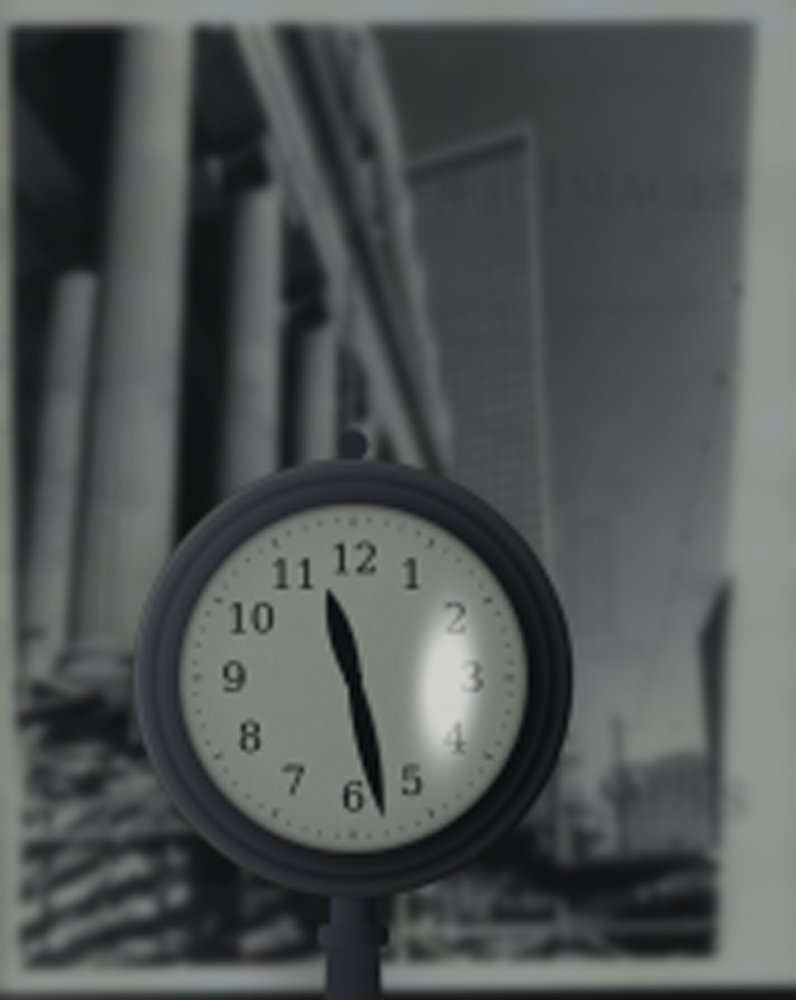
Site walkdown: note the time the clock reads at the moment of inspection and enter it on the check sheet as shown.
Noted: 11:28
